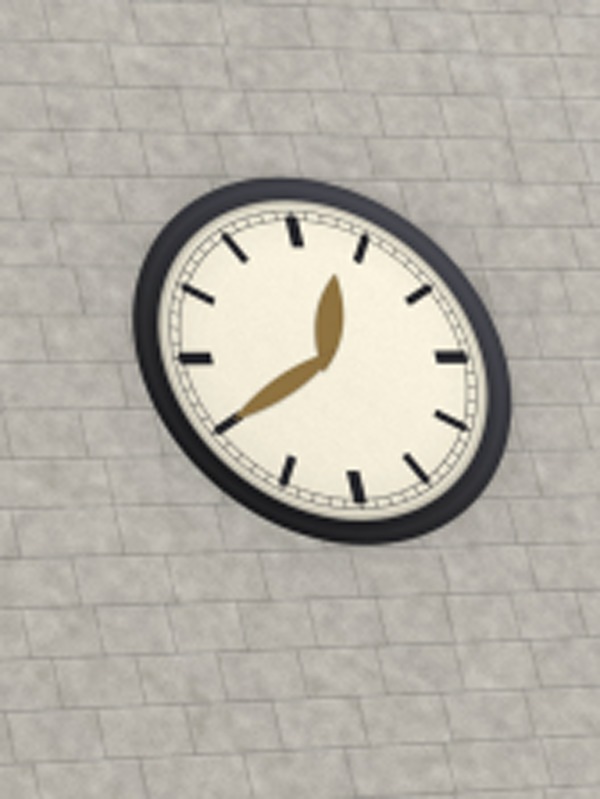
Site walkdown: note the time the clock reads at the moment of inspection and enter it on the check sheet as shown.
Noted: 12:40
